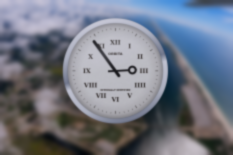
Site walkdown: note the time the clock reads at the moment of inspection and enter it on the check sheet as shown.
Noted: 2:54
